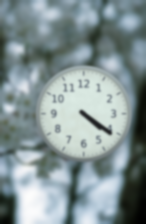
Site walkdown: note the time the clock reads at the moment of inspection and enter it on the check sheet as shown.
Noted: 4:21
